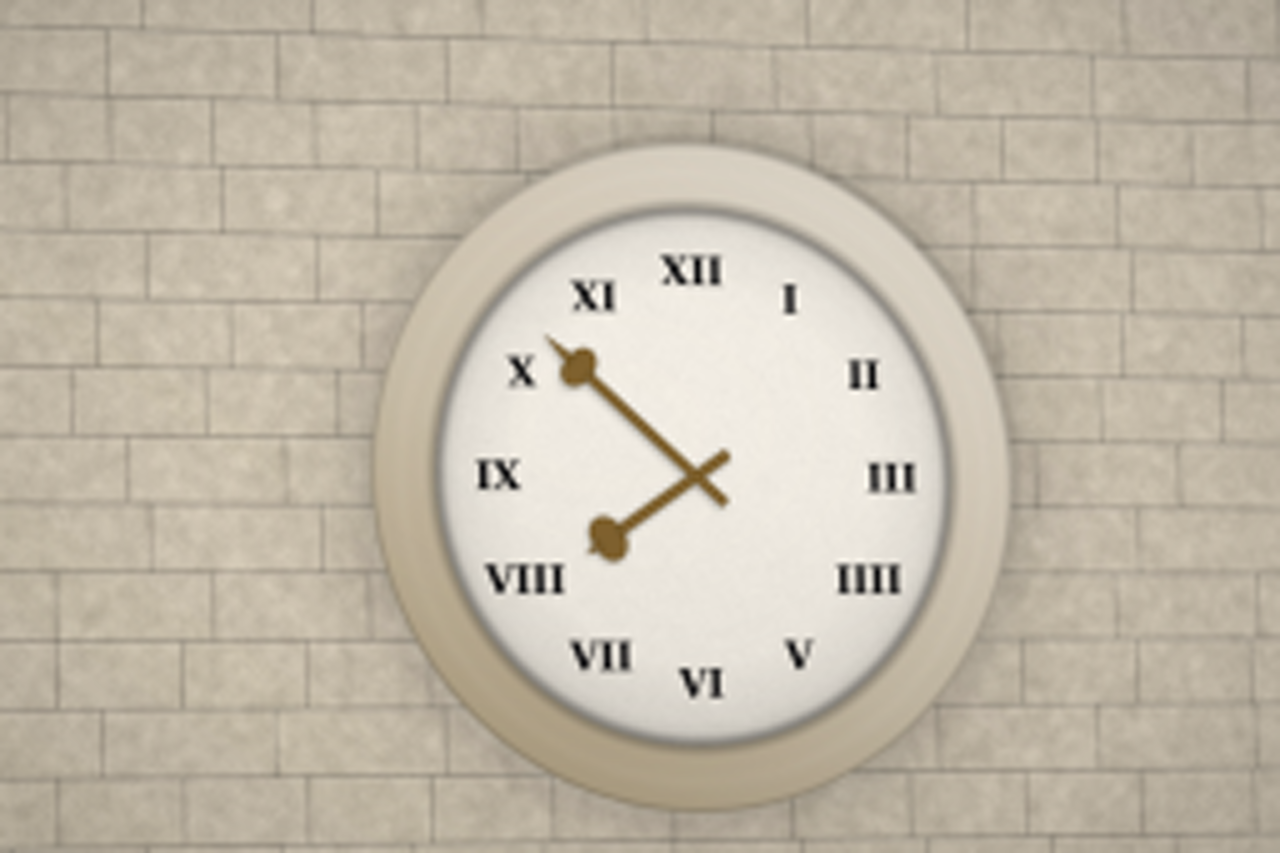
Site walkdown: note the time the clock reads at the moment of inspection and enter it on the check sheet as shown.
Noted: 7:52
